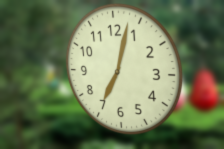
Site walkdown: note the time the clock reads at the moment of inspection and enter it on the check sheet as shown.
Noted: 7:03
